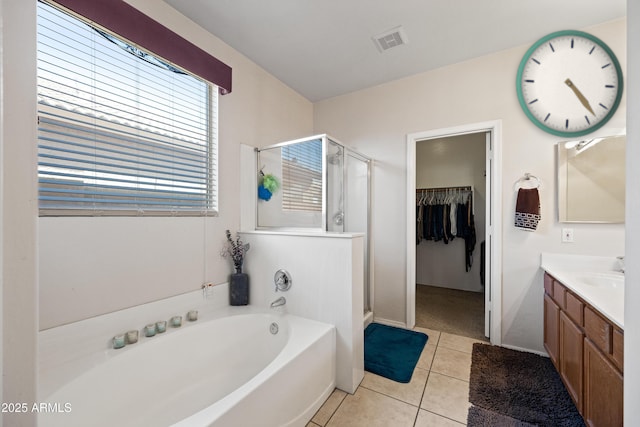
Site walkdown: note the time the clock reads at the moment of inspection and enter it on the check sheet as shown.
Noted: 4:23
